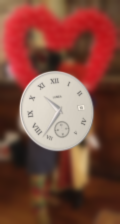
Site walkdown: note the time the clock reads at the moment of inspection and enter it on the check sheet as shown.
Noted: 10:37
